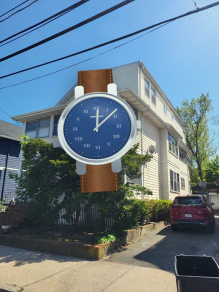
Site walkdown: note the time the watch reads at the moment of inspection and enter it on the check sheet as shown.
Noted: 12:08
